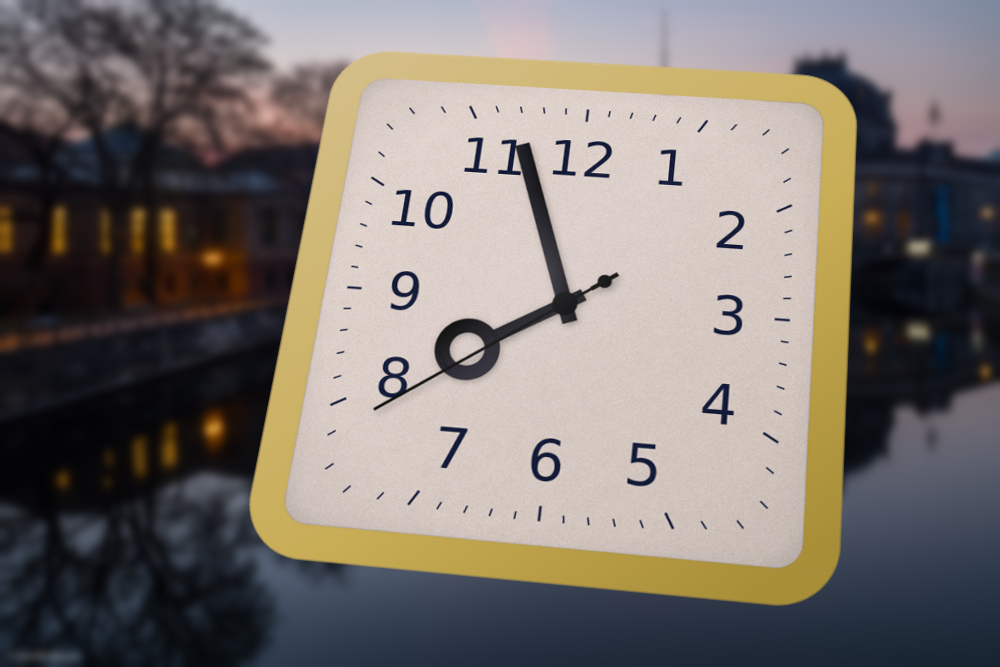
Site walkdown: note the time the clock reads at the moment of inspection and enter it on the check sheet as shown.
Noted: 7:56:39
